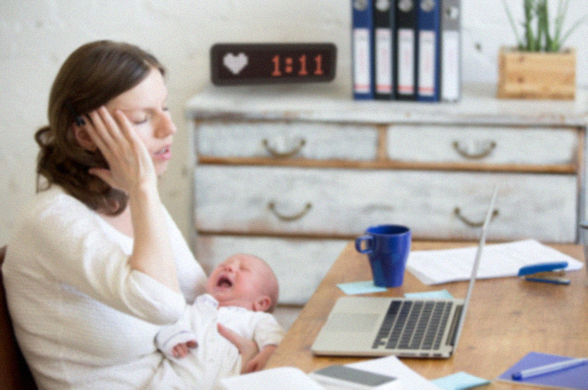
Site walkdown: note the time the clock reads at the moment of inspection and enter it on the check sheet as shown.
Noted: 1:11
